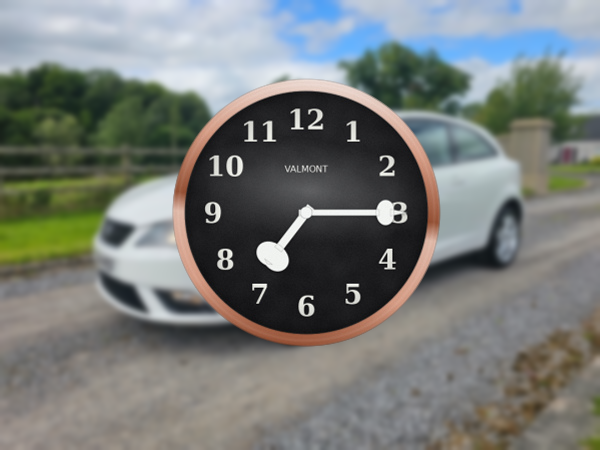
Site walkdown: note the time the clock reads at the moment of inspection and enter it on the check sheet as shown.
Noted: 7:15
